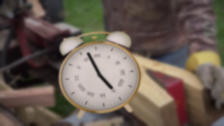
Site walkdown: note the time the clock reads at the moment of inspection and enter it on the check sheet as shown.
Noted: 4:57
